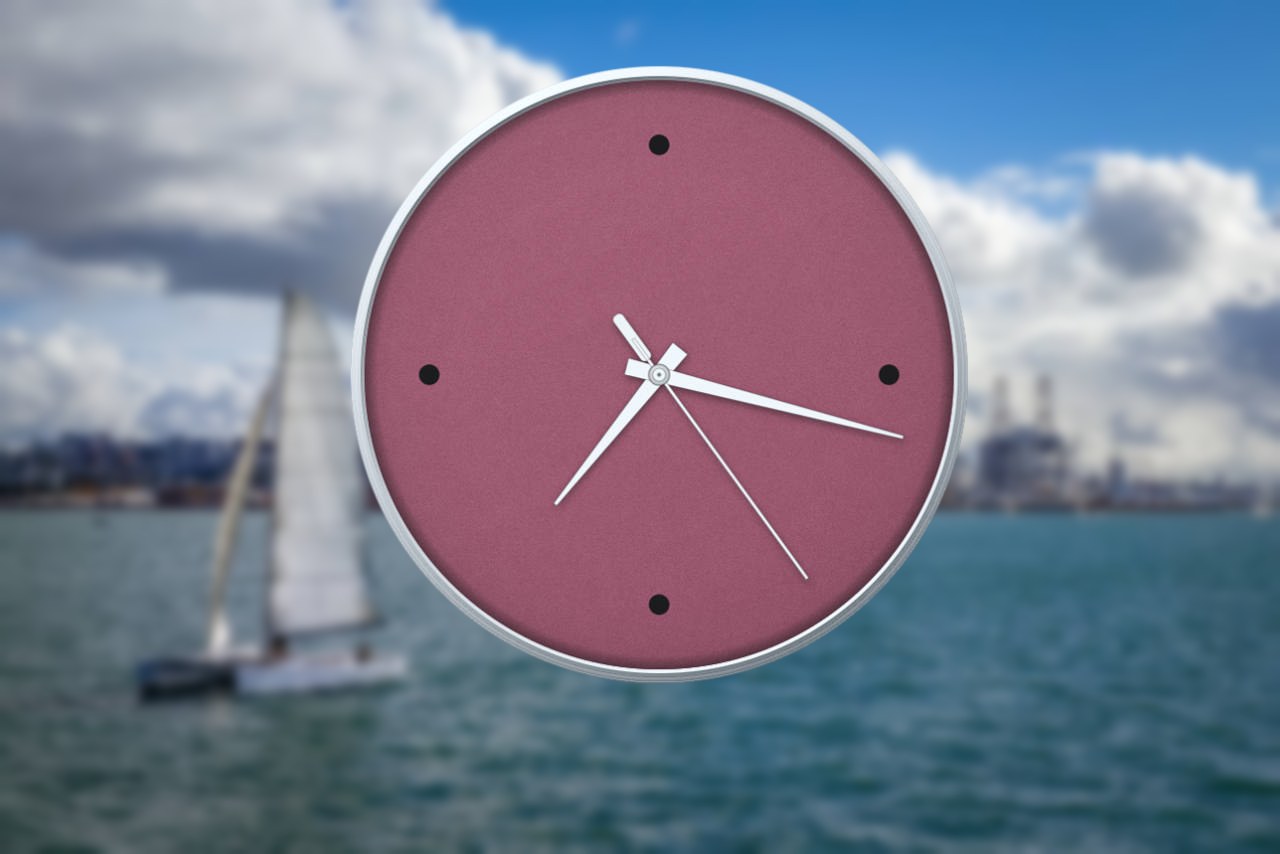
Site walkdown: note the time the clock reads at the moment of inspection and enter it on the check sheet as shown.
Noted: 7:17:24
